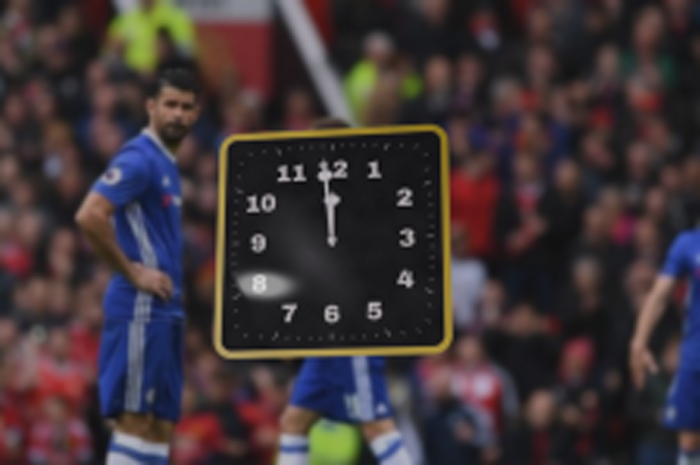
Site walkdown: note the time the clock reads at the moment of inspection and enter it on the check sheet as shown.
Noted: 11:59
